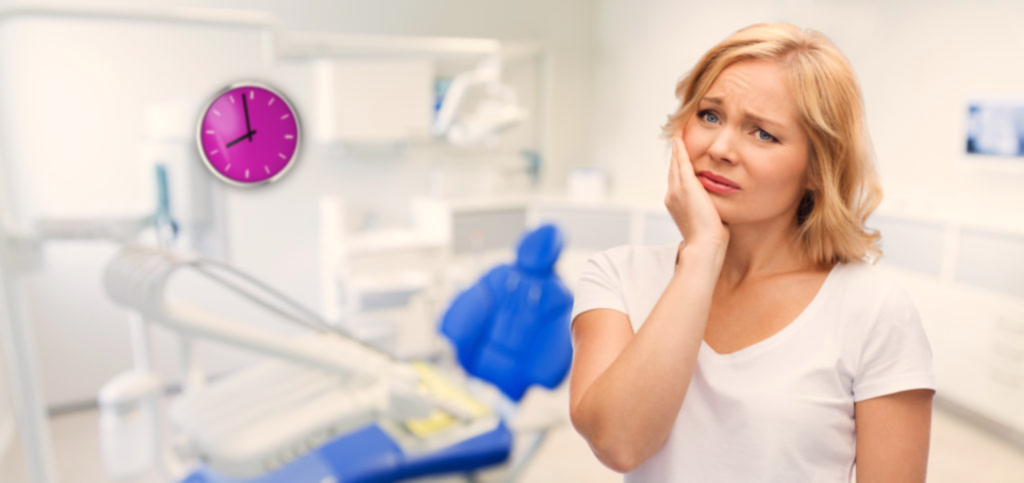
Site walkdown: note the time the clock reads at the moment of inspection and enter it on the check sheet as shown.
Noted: 7:58
